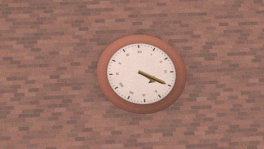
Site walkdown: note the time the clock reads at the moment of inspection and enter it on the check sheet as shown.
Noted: 4:20
